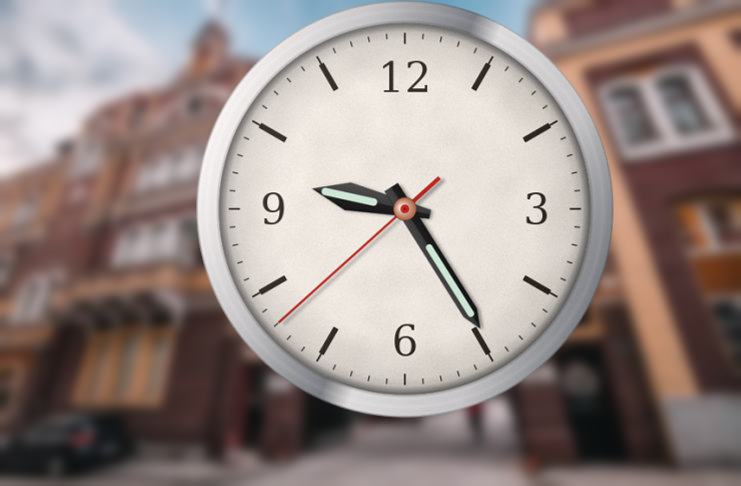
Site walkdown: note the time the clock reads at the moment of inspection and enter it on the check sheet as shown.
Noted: 9:24:38
